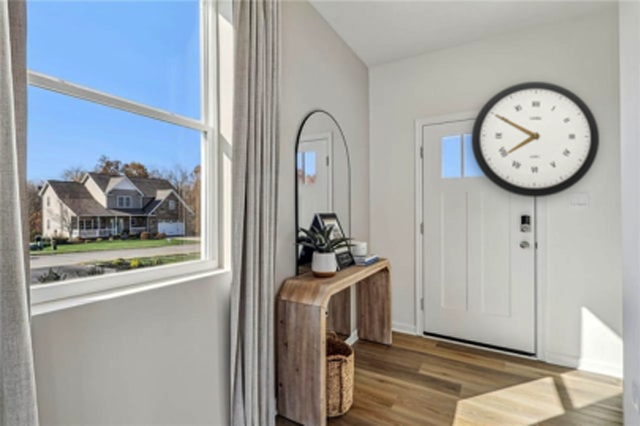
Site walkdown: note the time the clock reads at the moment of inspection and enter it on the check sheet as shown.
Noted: 7:50
